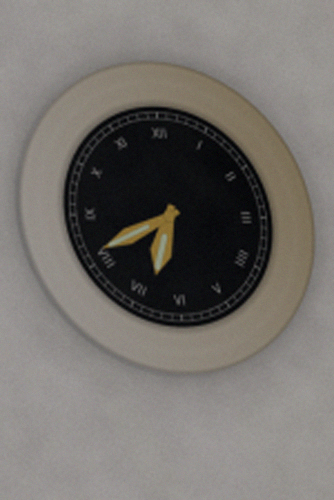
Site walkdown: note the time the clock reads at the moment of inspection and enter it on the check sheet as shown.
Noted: 6:41
